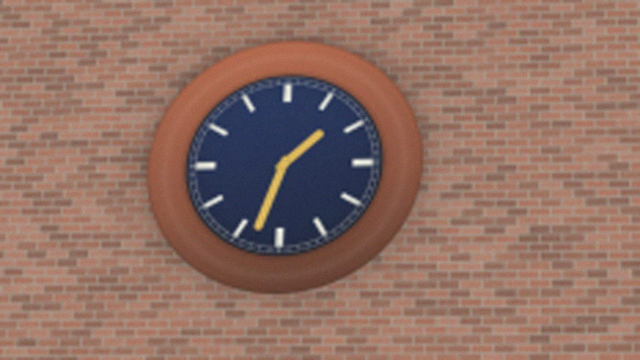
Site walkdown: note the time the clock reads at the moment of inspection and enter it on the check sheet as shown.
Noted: 1:33
